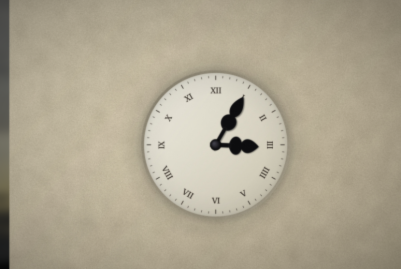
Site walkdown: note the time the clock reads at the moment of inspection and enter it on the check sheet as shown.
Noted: 3:05
